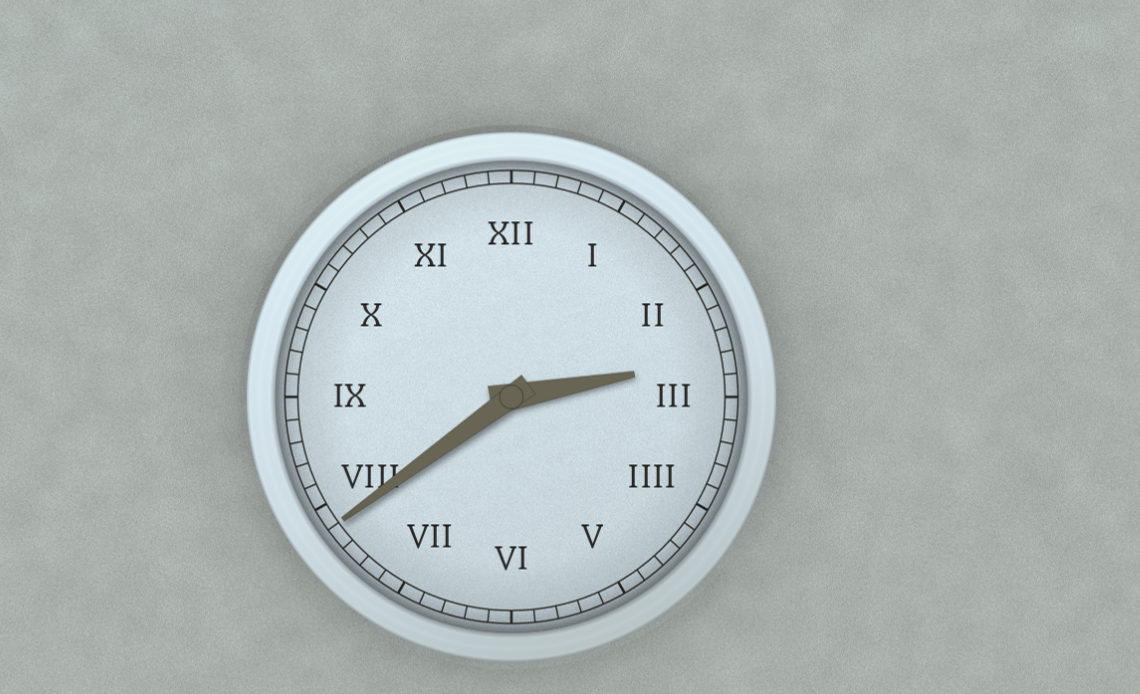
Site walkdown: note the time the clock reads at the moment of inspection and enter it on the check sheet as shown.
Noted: 2:39
